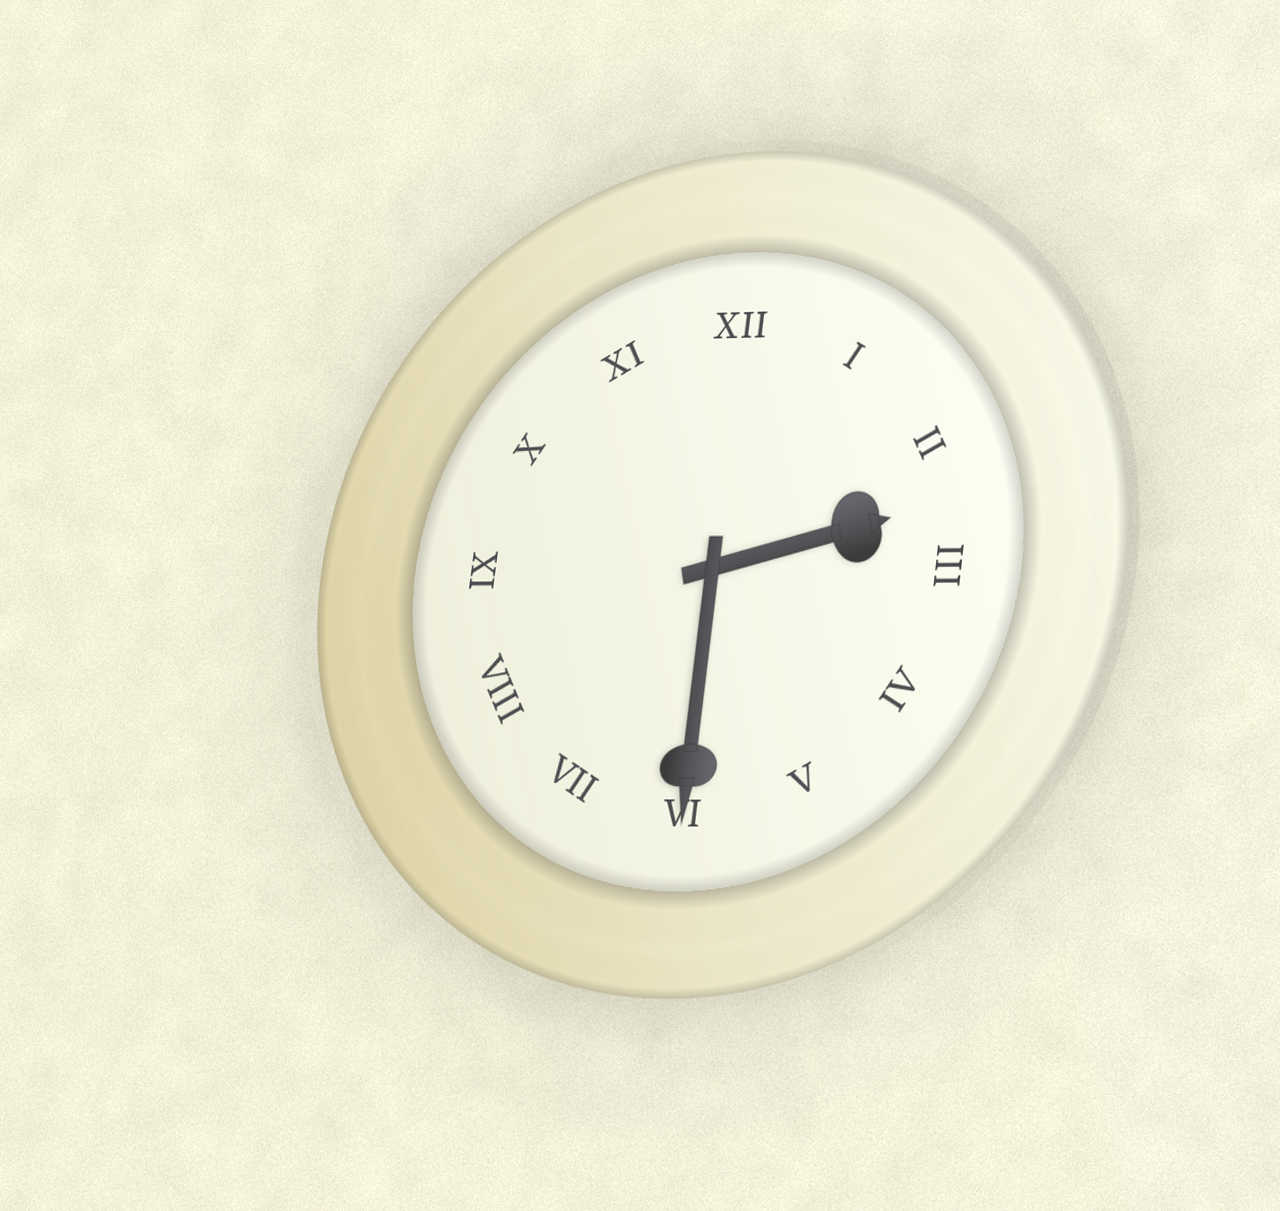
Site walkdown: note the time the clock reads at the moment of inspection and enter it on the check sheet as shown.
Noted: 2:30
